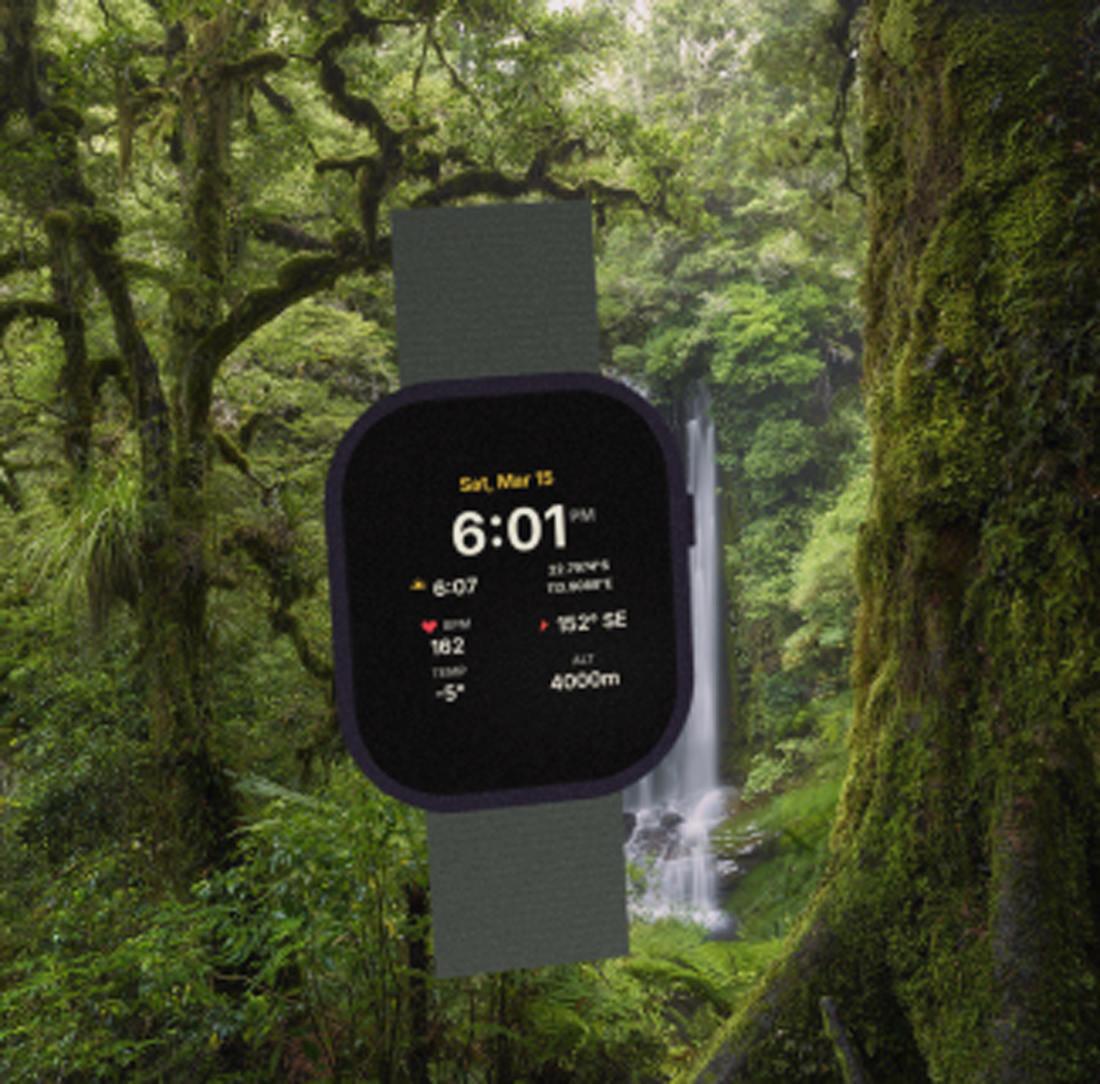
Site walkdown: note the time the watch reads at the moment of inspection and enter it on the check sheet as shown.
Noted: 6:01
